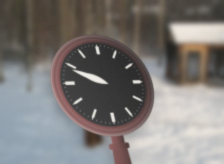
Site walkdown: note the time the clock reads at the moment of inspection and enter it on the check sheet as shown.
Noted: 9:49
